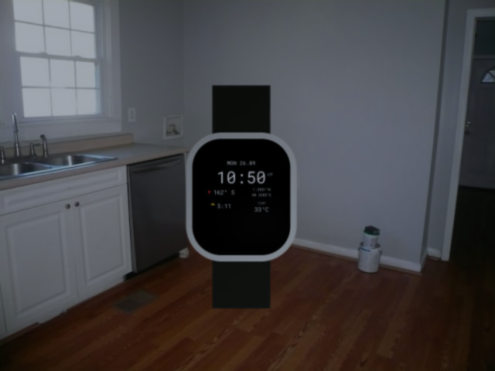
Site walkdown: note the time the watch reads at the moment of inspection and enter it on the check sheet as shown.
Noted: 10:50
